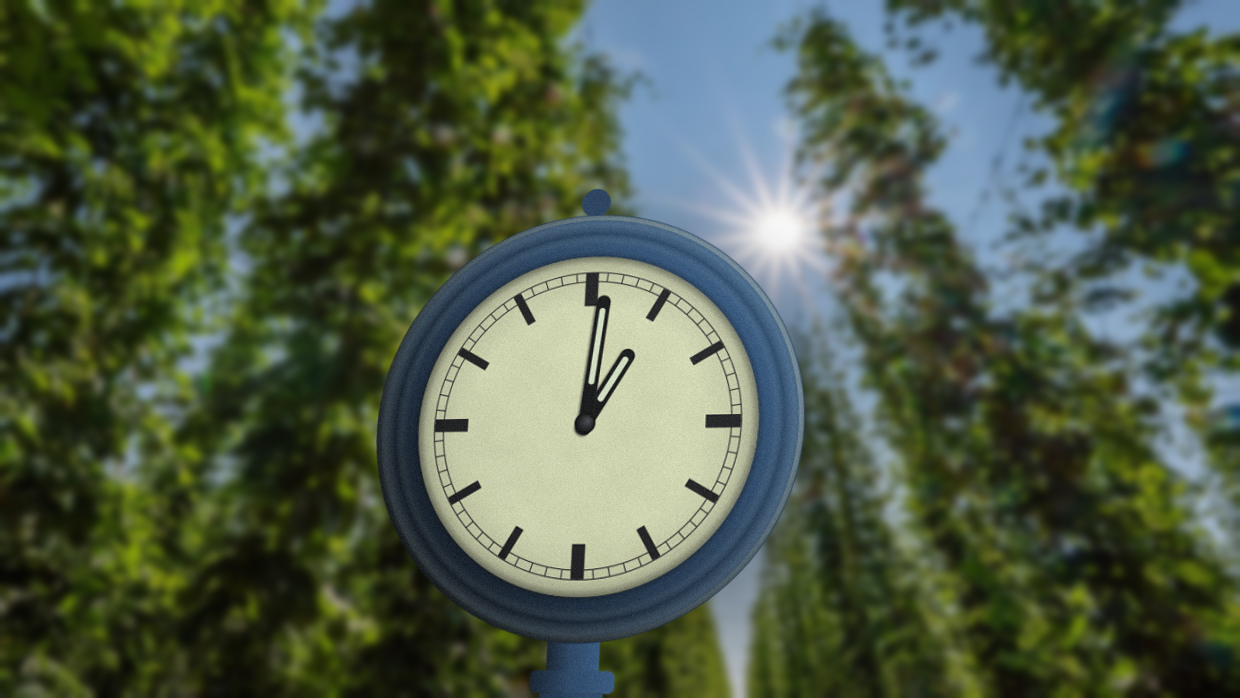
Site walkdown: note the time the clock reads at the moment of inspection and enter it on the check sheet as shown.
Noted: 1:01
